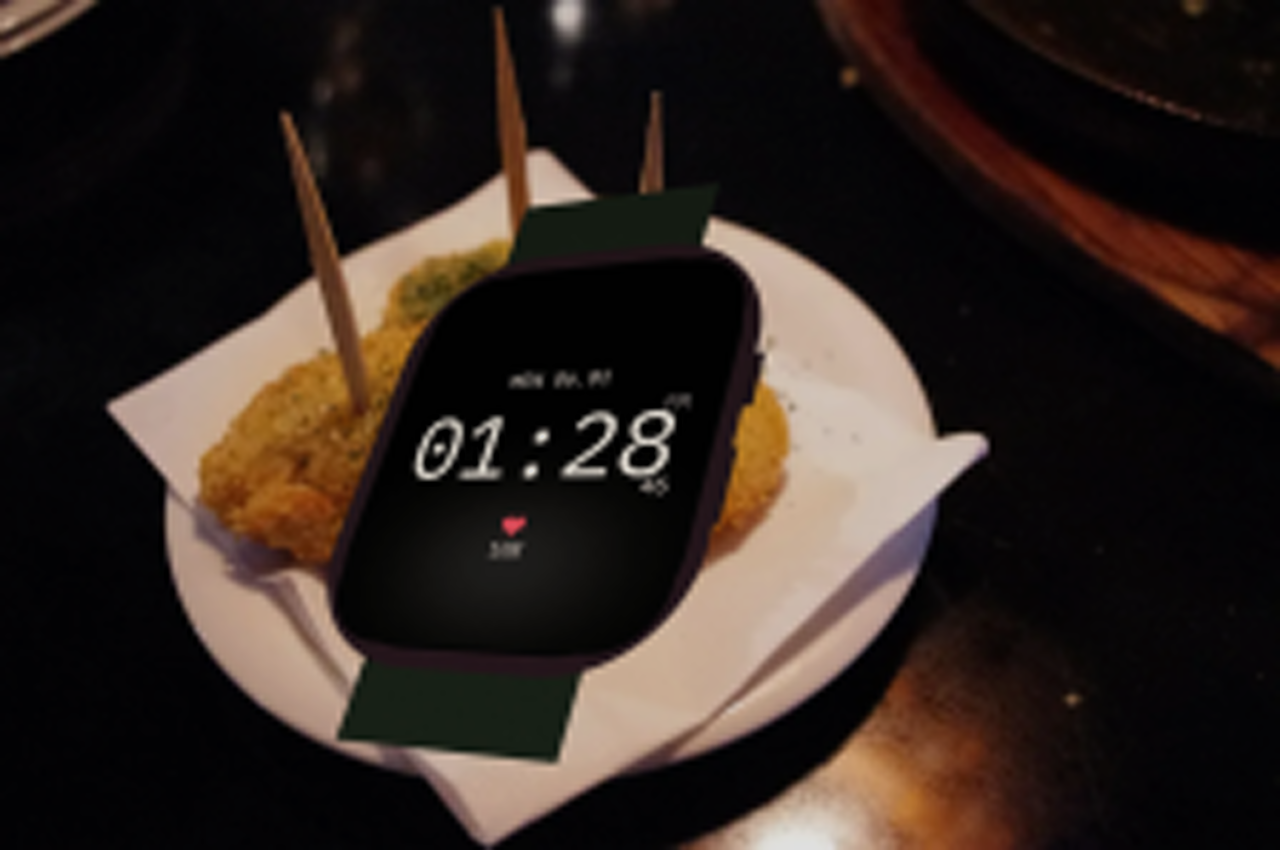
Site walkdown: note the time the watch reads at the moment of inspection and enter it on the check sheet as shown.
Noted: 1:28
